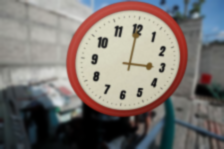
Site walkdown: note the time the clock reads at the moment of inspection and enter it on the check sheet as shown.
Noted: 3:00
